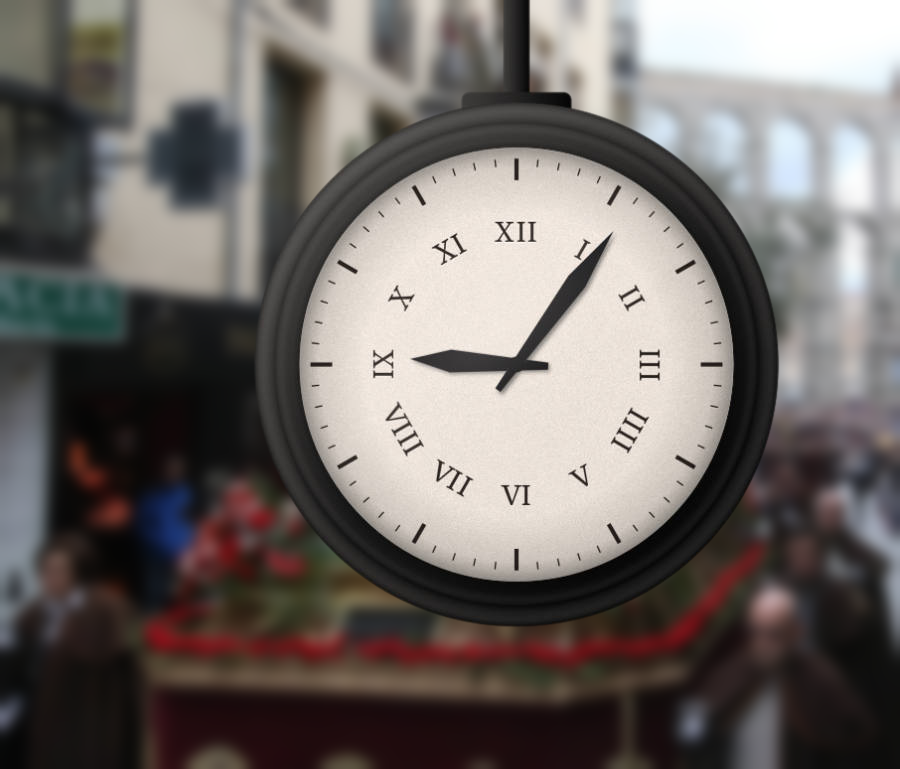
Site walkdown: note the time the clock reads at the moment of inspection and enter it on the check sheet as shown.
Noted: 9:06
